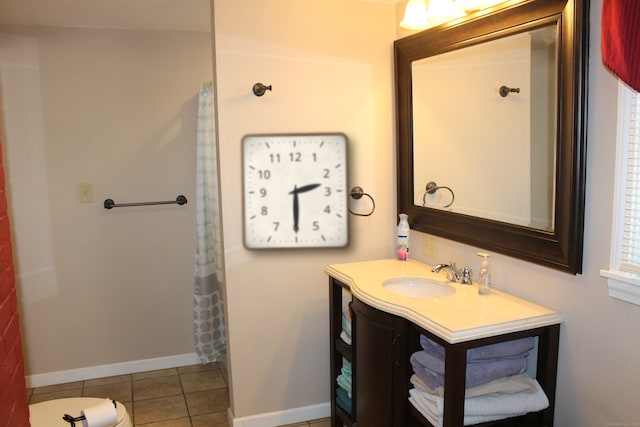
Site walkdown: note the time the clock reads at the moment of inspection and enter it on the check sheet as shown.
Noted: 2:30
